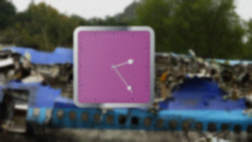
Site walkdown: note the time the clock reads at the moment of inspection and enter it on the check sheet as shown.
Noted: 2:24
